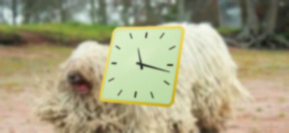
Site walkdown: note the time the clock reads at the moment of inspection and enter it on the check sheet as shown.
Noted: 11:17
